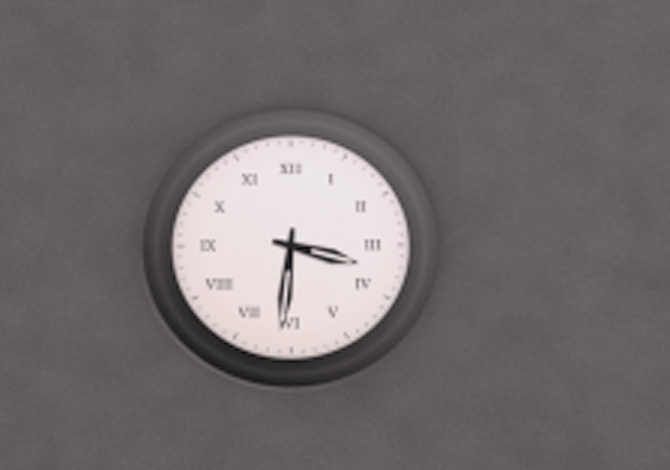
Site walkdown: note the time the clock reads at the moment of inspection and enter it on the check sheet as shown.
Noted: 3:31
